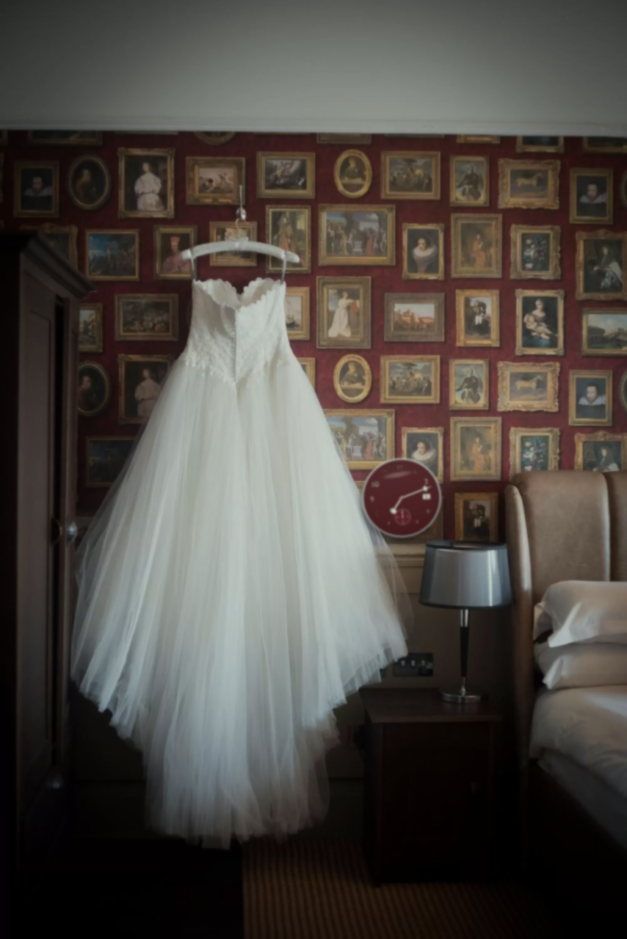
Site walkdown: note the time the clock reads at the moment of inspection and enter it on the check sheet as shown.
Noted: 7:12
